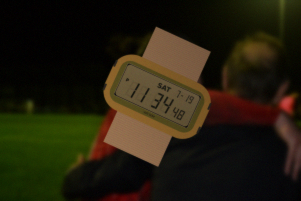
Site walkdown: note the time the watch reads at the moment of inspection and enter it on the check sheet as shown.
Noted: 11:34:48
